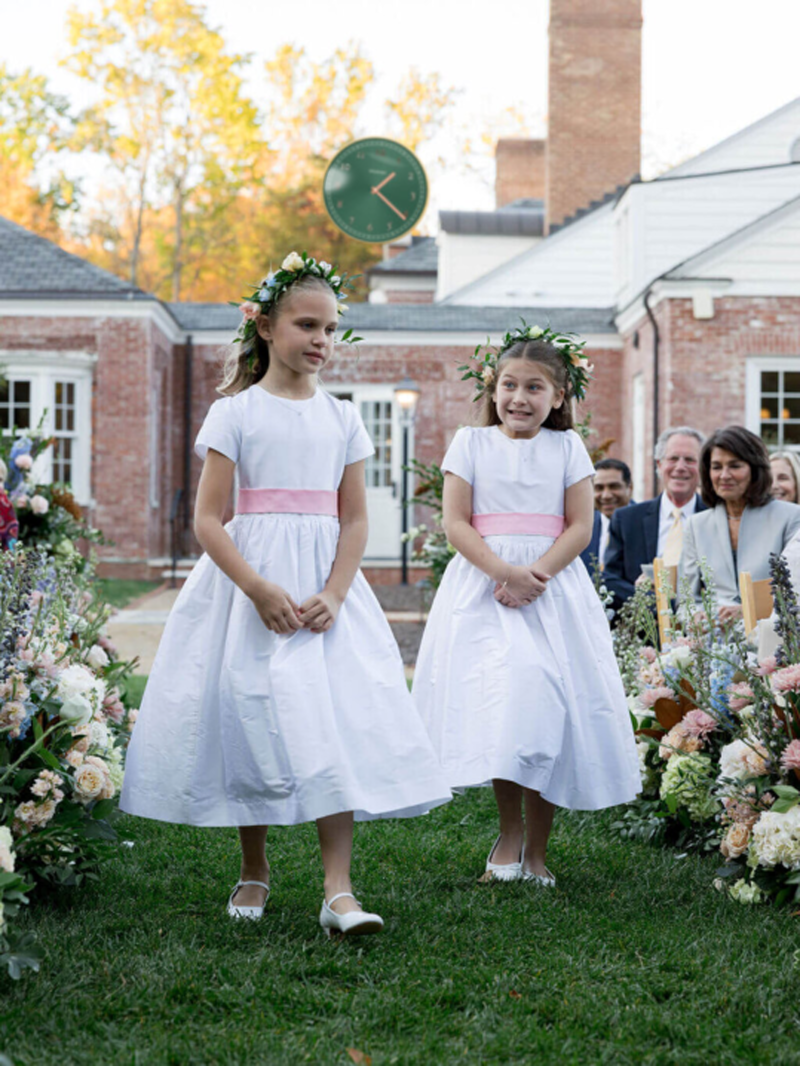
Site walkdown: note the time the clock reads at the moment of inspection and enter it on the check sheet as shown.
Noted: 1:21
